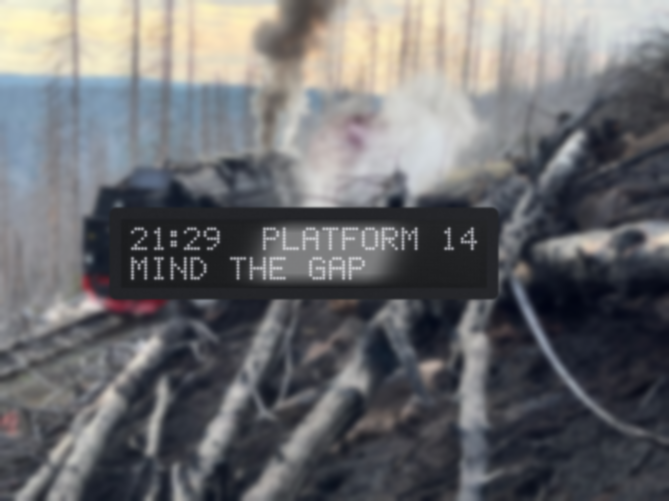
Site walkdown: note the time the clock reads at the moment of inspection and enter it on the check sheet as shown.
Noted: 21:29
